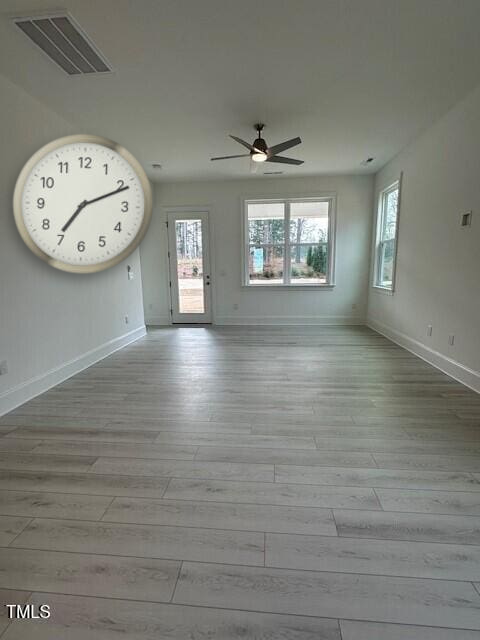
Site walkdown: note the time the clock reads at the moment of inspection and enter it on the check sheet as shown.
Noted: 7:11
